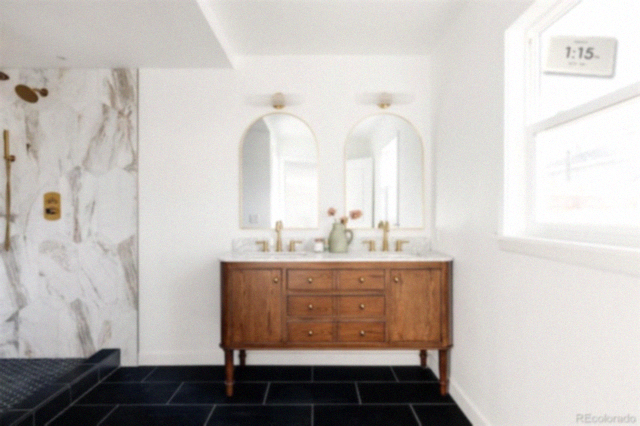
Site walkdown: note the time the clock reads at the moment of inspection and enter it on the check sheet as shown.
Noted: 1:15
